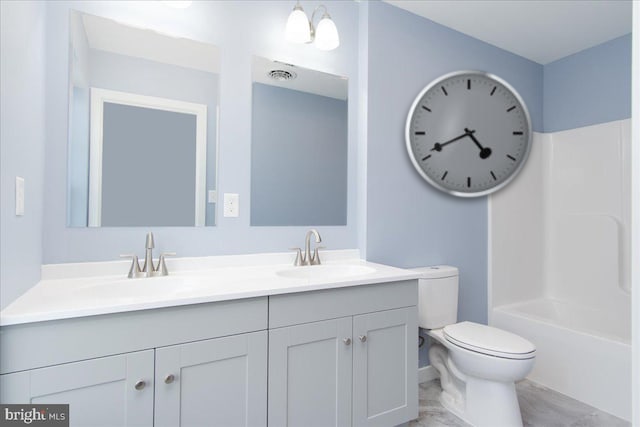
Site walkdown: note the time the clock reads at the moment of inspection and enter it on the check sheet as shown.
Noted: 4:41
